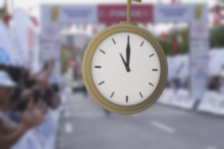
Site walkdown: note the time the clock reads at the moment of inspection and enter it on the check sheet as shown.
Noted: 11:00
